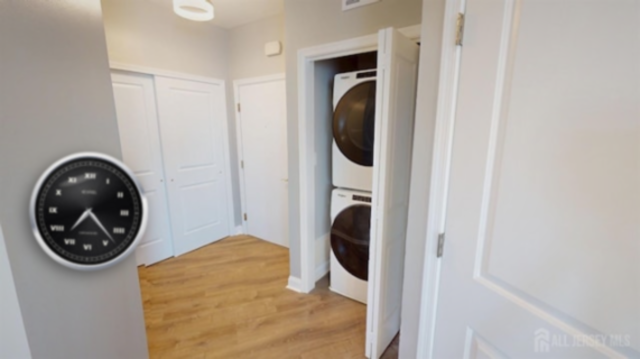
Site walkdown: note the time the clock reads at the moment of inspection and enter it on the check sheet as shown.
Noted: 7:23
